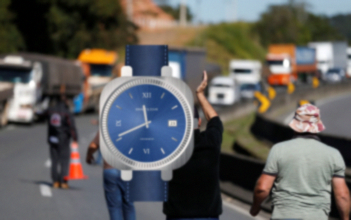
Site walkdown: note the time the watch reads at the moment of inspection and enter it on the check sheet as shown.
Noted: 11:41
